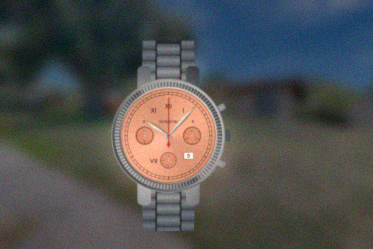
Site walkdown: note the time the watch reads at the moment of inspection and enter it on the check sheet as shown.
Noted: 10:07
